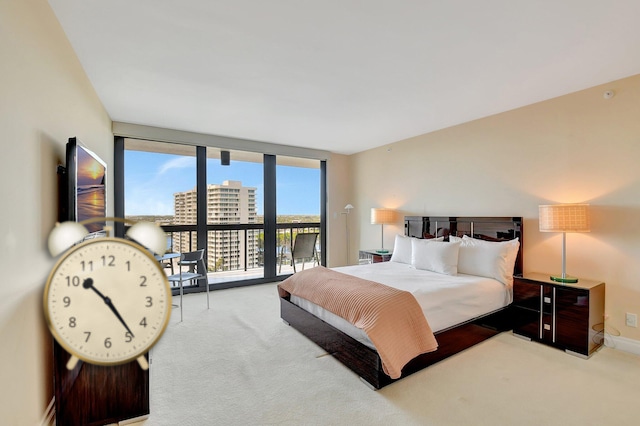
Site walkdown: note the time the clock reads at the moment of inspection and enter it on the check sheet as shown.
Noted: 10:24
